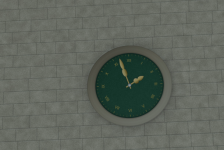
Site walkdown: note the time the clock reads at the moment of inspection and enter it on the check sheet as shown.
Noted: 1:57
